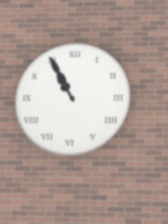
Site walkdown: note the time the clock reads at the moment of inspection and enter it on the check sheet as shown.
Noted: 10:55
